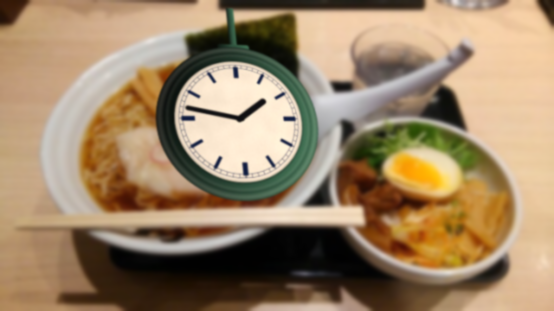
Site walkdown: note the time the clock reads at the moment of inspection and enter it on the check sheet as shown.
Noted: 1:47
